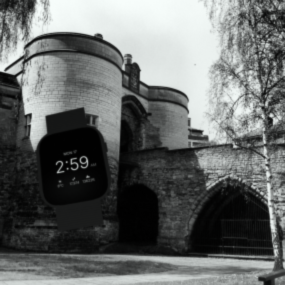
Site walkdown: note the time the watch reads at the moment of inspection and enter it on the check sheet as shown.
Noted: 2:59
